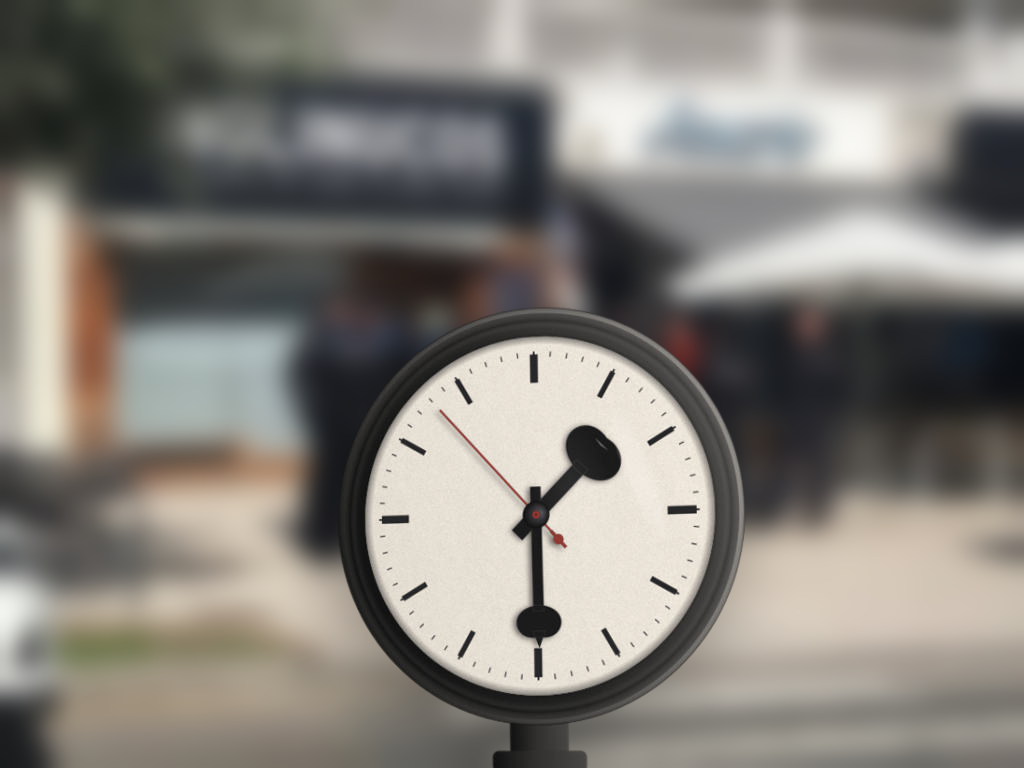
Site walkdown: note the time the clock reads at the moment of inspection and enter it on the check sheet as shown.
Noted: 1:29:53
